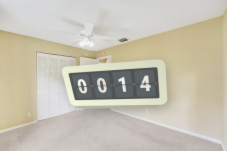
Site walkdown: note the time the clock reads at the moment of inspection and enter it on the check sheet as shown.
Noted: 0:14
